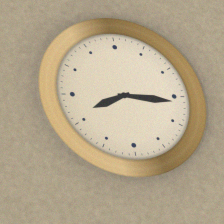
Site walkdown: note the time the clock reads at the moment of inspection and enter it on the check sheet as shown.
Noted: 8:16
